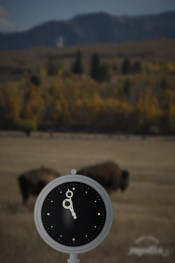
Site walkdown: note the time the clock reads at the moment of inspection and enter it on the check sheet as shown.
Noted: 10:58
